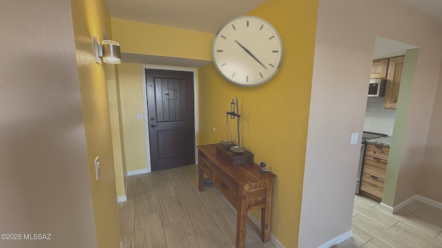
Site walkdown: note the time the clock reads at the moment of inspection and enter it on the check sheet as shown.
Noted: 10:22
